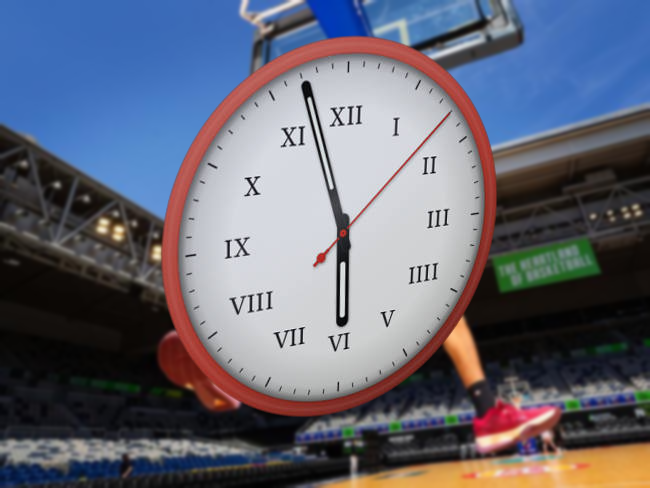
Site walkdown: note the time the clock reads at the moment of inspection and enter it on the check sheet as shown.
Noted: 5:57:08
